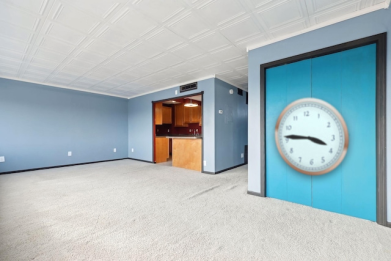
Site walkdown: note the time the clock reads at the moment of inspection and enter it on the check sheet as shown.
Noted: 3:46
